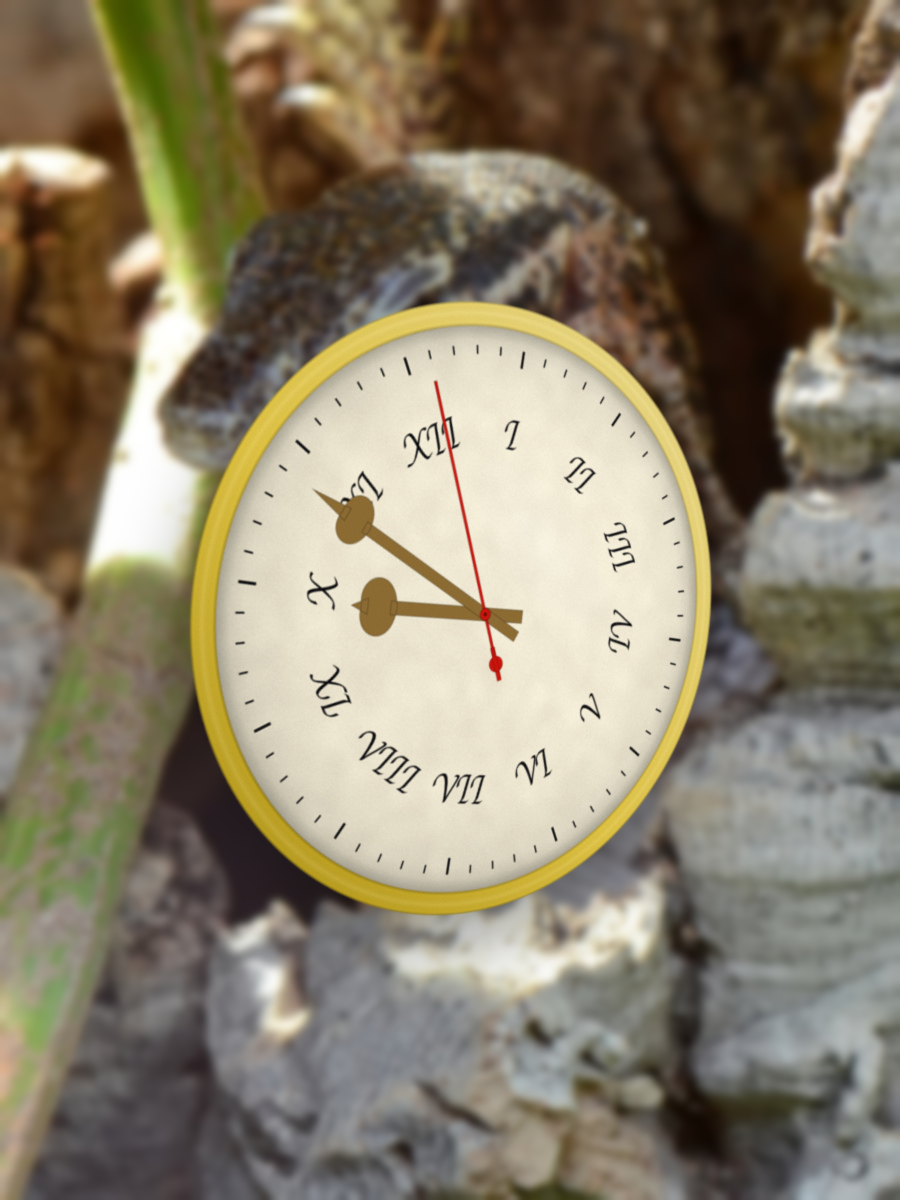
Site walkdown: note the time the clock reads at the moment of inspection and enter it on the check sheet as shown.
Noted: 9:54:01
